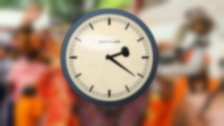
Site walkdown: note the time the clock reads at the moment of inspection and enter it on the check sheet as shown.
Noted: 2:21
